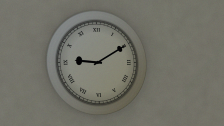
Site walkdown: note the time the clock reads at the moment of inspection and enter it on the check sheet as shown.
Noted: 9:10
